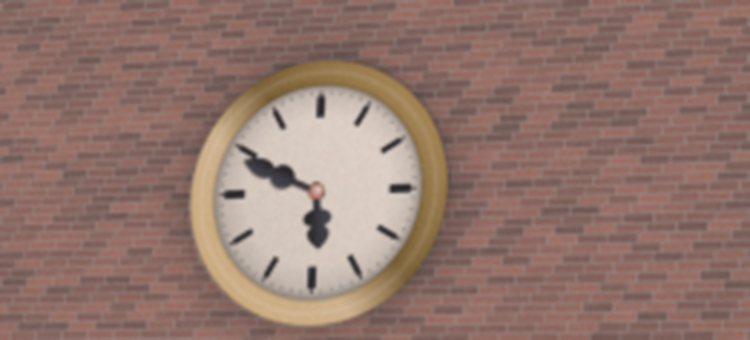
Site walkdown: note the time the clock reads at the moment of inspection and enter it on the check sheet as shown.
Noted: 5:49
